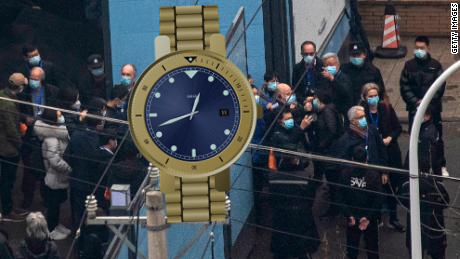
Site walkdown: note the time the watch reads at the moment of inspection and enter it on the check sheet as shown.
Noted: 12:42
